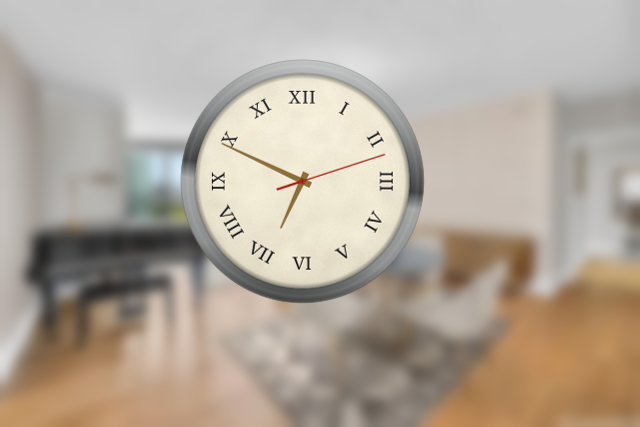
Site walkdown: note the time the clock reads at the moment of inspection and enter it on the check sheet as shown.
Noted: 6:49:12
